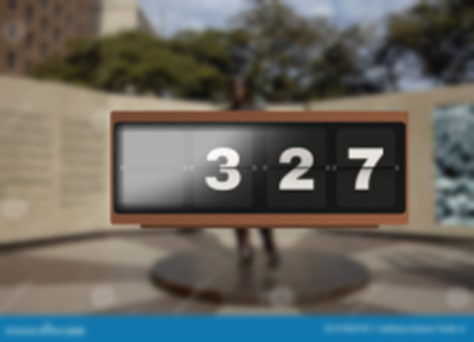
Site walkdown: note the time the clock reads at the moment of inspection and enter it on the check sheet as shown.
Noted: 3:27
